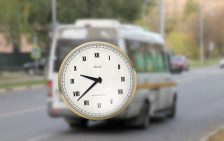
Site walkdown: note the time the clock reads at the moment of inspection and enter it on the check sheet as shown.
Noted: 9:38
